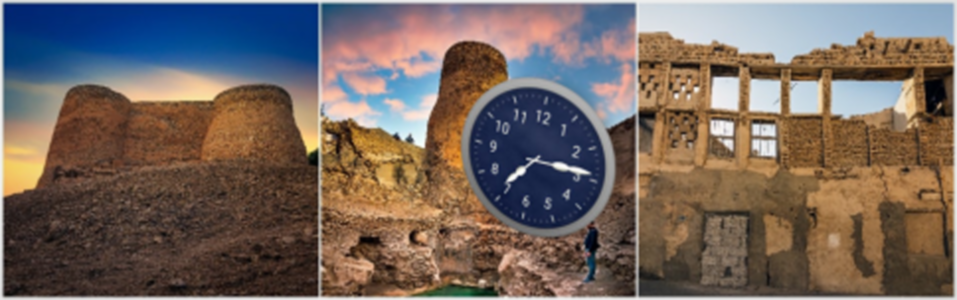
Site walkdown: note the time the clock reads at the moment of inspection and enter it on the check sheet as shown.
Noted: 7:14
